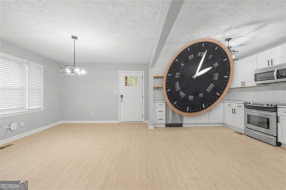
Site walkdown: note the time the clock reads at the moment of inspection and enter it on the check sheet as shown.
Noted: 2:02
